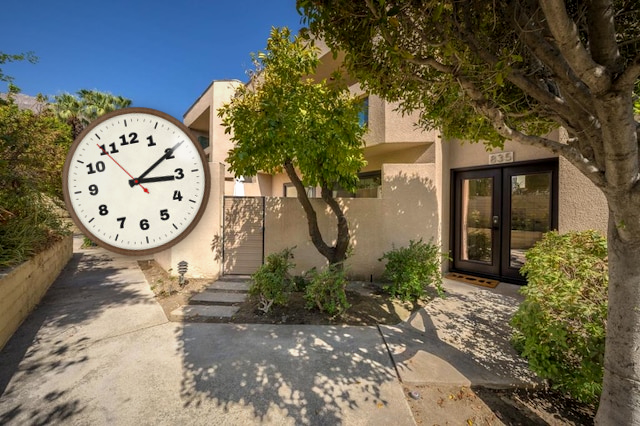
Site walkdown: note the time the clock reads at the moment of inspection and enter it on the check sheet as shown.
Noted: 3:09:54
